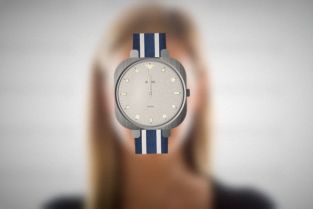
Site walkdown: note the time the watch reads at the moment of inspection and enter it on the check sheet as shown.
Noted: 11:59
